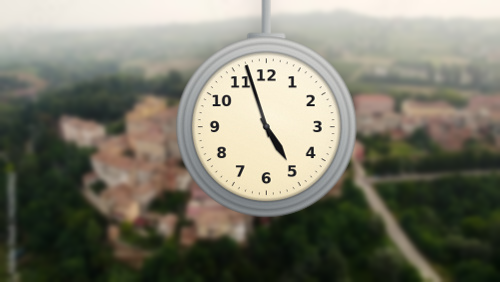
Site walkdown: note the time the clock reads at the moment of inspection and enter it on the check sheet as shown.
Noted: 4:57
